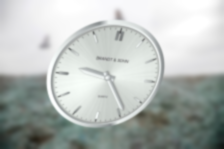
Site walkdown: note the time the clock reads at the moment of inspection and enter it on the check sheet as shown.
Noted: 9:24
